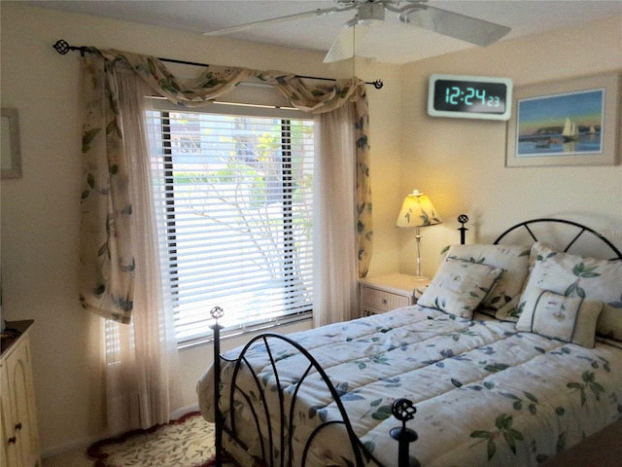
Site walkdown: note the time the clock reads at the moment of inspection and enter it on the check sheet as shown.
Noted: 12:24:23
